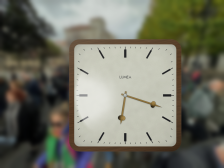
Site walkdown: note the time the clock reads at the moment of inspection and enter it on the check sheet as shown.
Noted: 6:18
